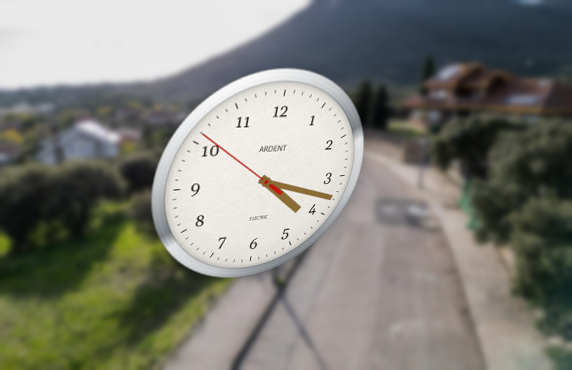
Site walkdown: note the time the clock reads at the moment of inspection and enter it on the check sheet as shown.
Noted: 4:17:51
